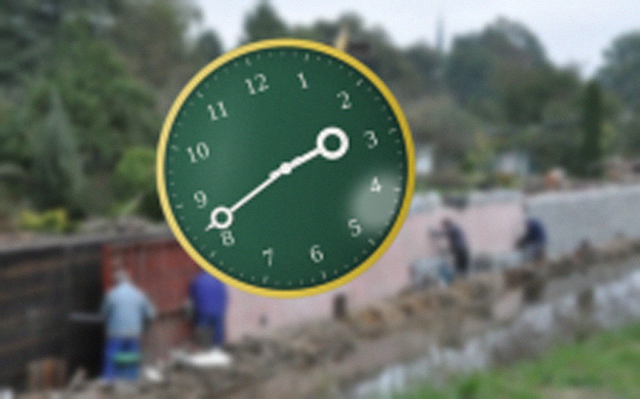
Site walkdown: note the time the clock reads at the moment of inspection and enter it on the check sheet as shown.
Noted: 2:42
